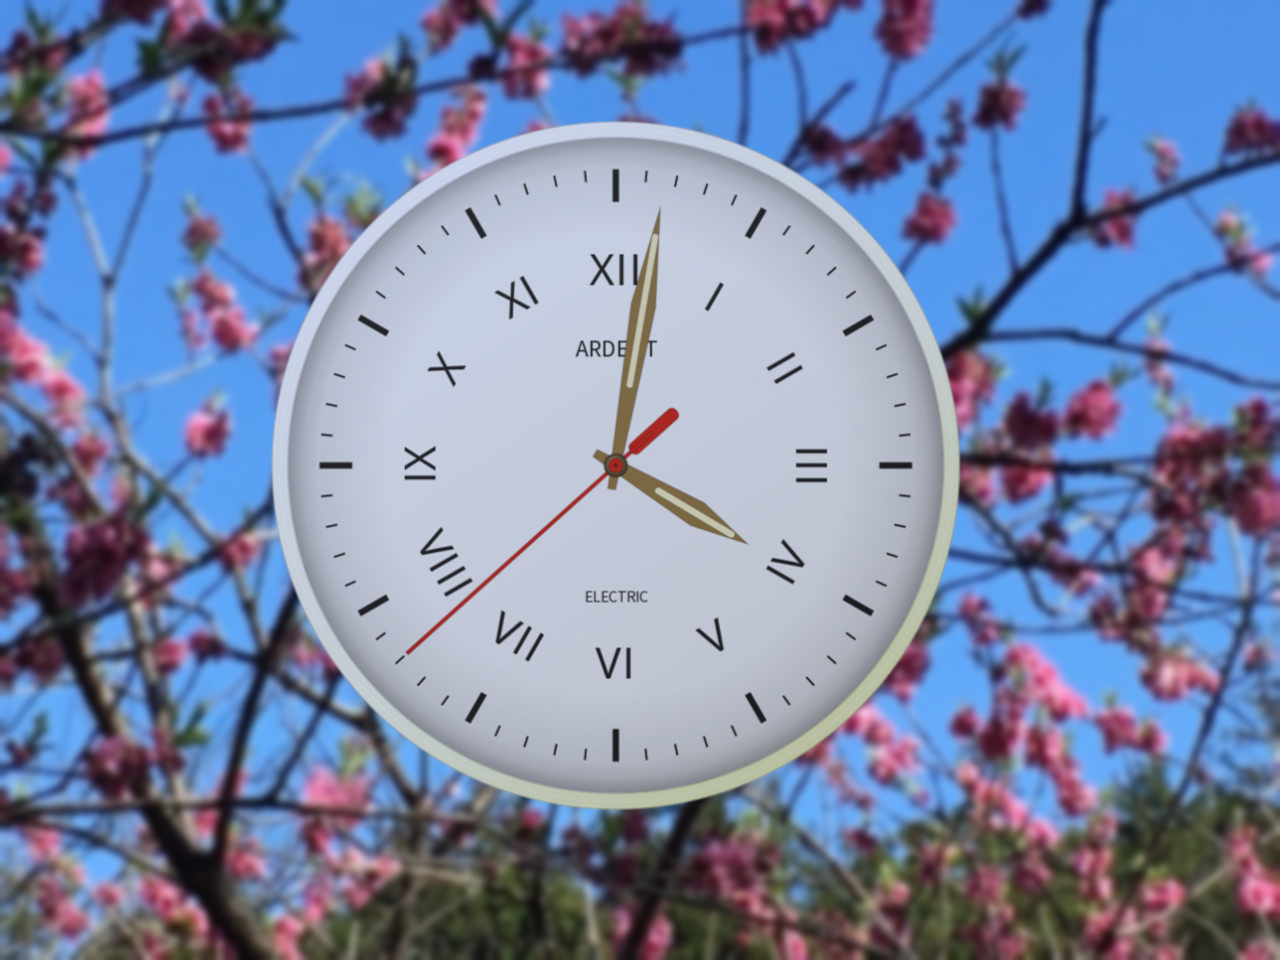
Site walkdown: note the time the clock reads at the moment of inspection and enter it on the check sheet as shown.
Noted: 4:01:38
